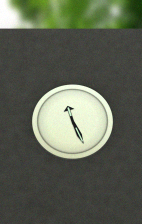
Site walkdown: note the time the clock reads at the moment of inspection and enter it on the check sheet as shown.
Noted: 11:26
